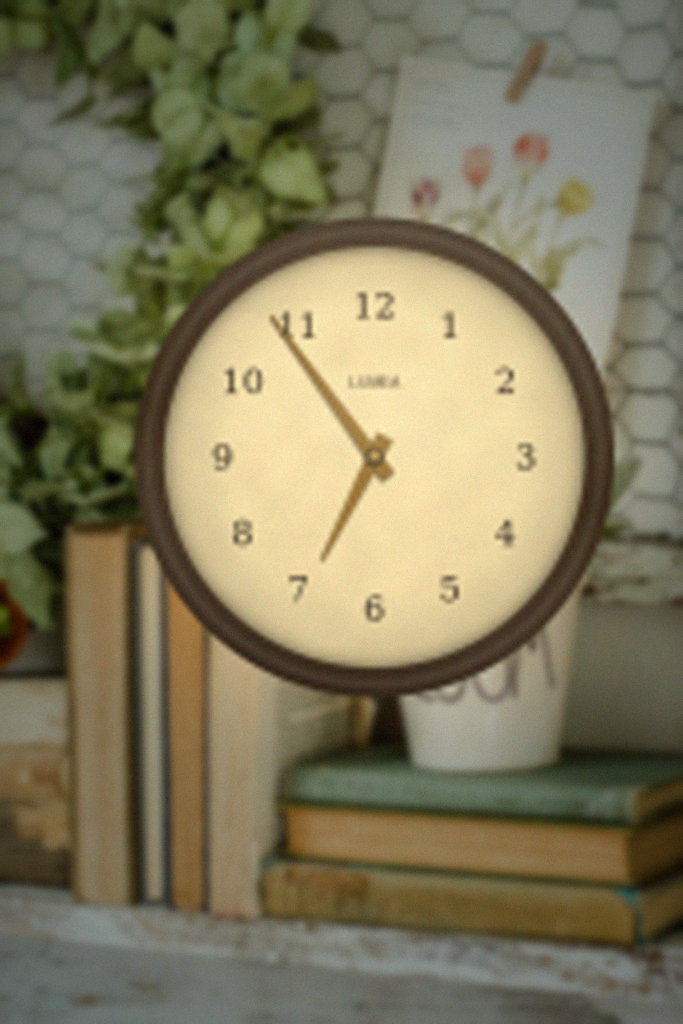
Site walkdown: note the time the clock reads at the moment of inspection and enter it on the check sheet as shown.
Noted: 6:54
